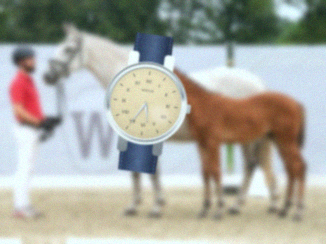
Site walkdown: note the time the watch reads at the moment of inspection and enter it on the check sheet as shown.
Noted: 5:35
